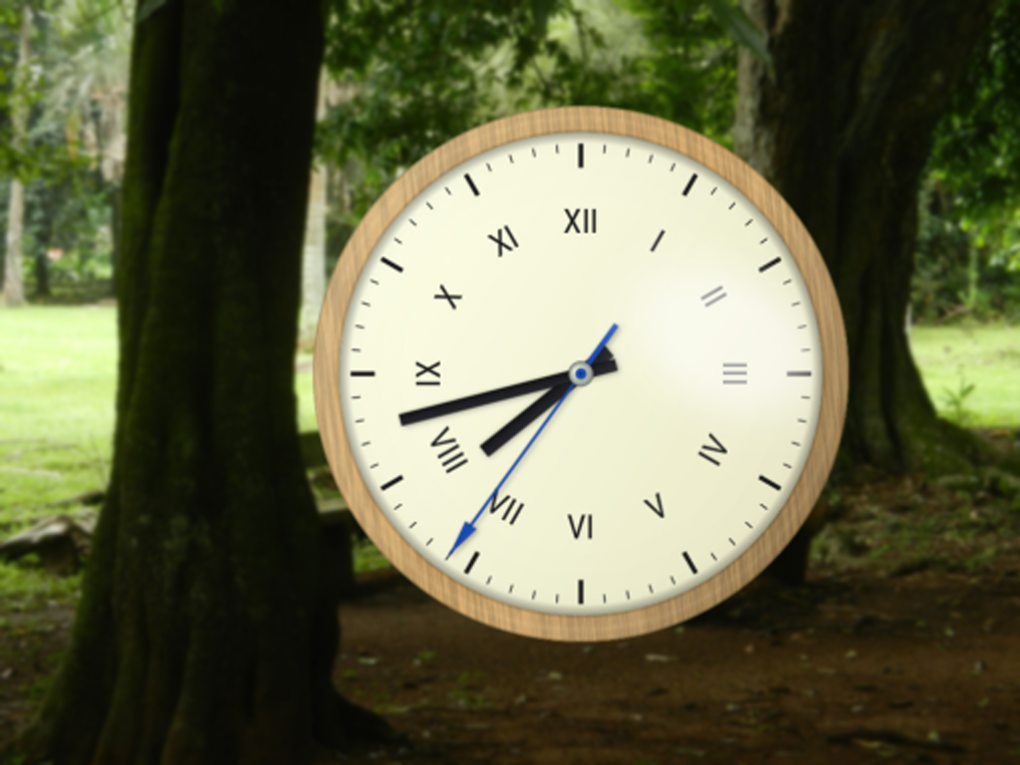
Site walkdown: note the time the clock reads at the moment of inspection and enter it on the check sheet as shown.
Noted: 7:42:36
